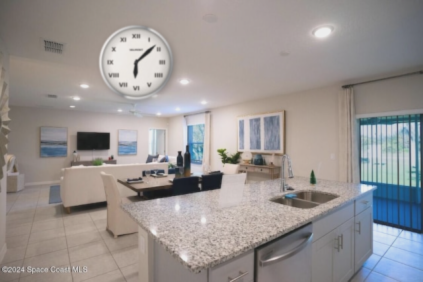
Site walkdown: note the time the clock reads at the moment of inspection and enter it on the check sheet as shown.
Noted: 6:08
